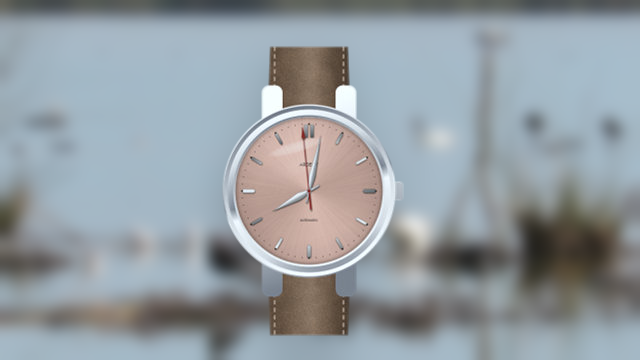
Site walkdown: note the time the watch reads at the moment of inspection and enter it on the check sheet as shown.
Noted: 8:01:59
